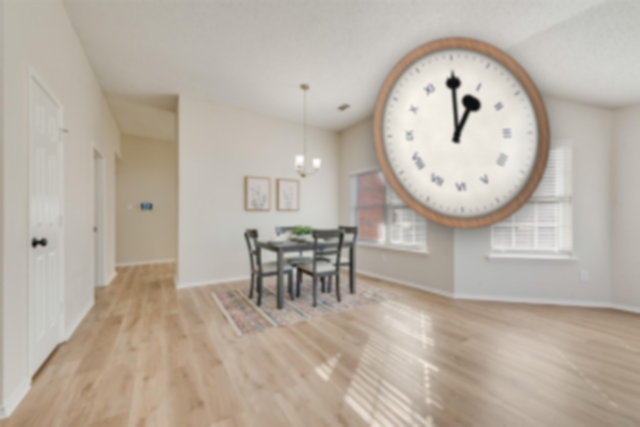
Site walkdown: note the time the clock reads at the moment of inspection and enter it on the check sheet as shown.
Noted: 1:00
